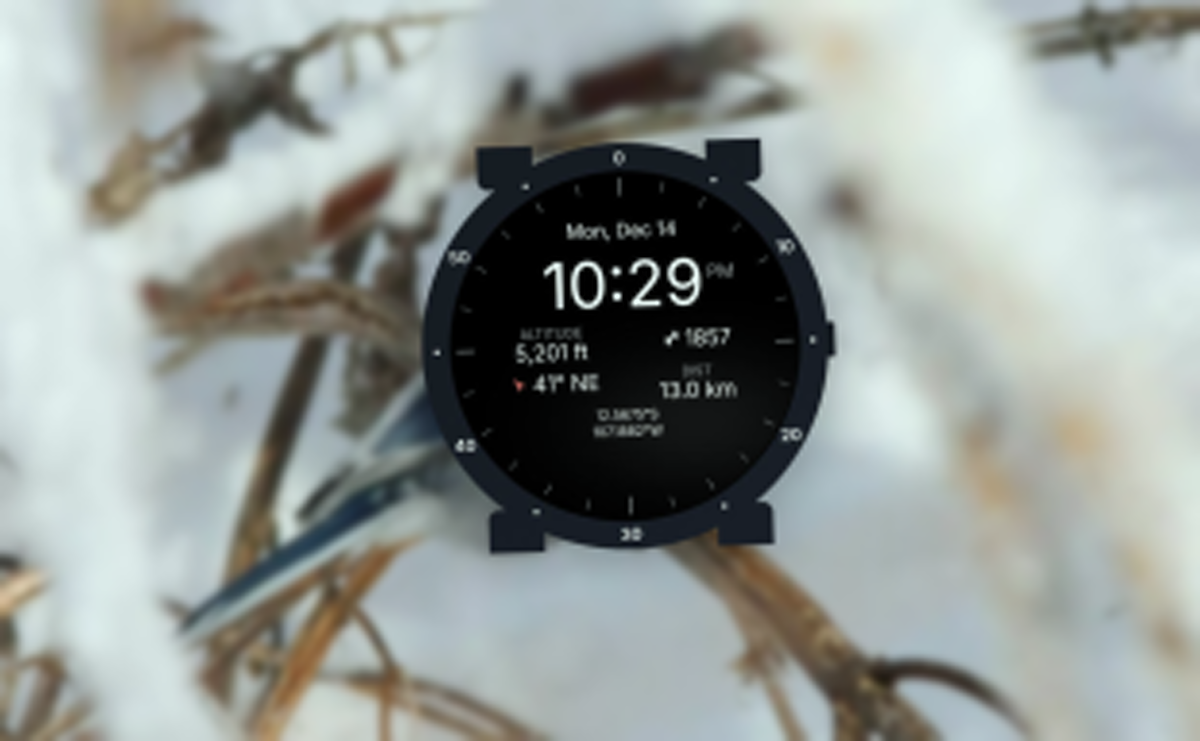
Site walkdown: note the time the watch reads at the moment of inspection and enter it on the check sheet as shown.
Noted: 10:29
